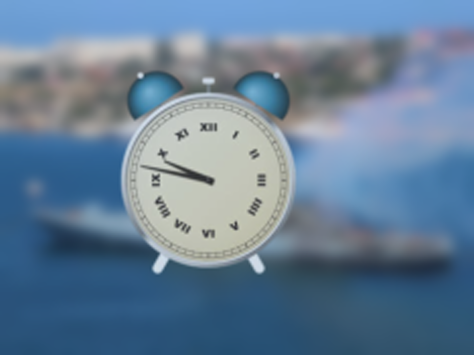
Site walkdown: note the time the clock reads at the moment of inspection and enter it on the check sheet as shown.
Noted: 9:47
